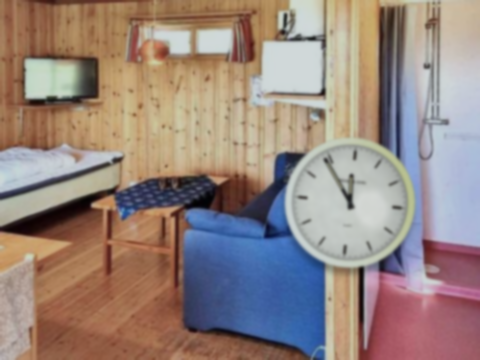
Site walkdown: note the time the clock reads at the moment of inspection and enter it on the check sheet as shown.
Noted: 11:54
